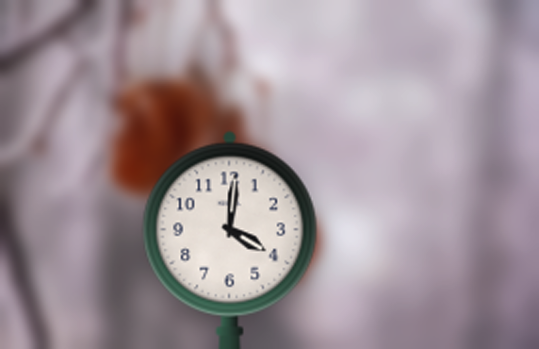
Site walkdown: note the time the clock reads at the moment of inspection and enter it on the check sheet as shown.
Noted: 4:01
